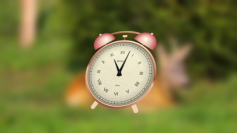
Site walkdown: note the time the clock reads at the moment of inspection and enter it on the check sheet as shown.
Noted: 11:03
